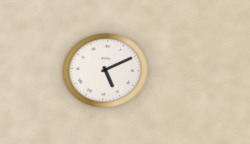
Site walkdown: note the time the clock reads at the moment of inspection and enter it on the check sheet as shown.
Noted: 5:10
